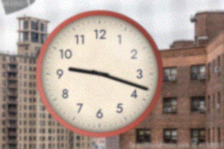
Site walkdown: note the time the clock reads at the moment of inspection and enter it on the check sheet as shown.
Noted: 9:18
